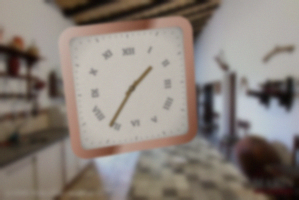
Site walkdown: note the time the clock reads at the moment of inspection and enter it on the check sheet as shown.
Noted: 1:36
